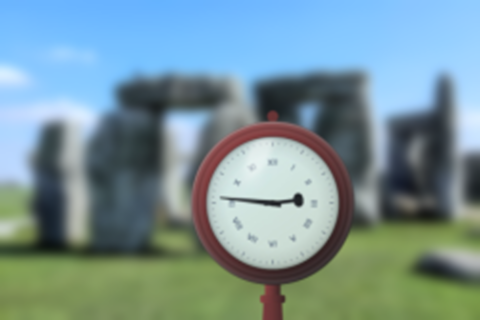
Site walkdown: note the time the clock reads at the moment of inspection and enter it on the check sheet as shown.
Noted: 2:46
